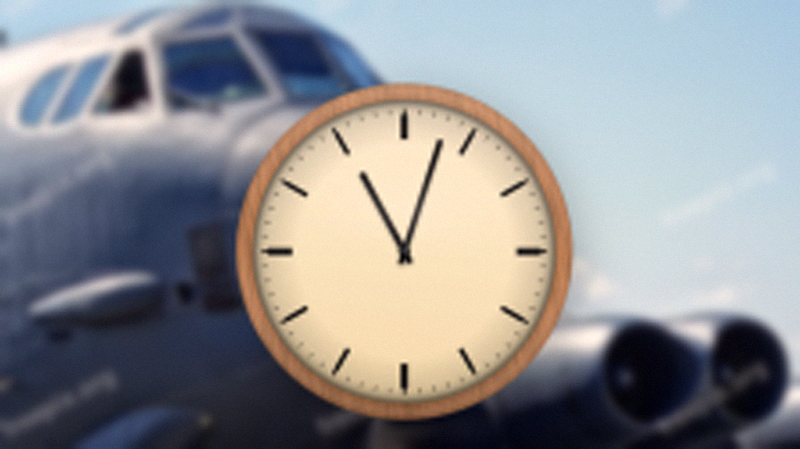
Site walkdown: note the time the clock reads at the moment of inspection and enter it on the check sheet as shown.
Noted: 11:03
